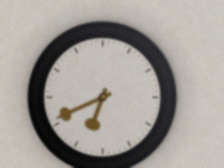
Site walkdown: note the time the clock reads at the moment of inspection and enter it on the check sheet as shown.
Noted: 6:41
